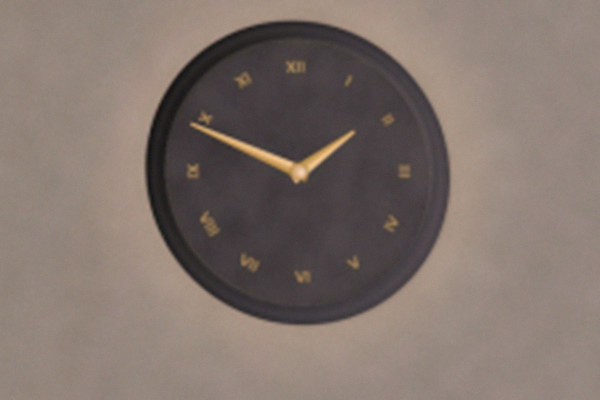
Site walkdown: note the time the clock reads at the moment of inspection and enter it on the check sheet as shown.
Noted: 1:49
